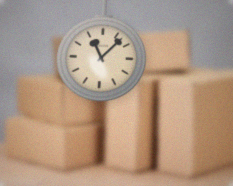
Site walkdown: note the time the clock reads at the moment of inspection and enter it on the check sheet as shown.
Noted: 11:07
